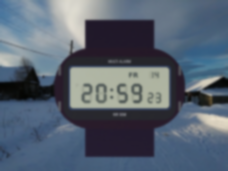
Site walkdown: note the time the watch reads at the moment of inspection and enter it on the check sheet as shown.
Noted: 20:59
